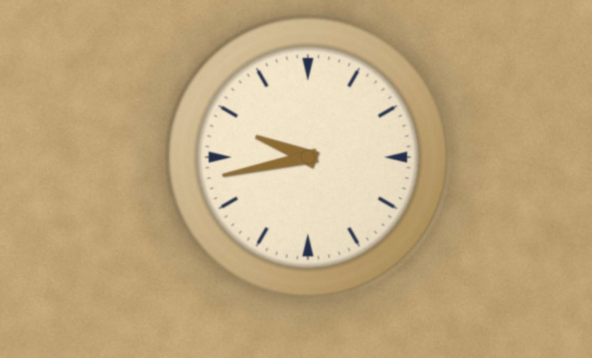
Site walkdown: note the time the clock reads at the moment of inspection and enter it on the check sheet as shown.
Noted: 9:43
